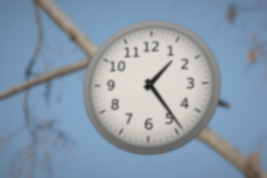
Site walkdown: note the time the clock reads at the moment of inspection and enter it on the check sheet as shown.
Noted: 1:24
